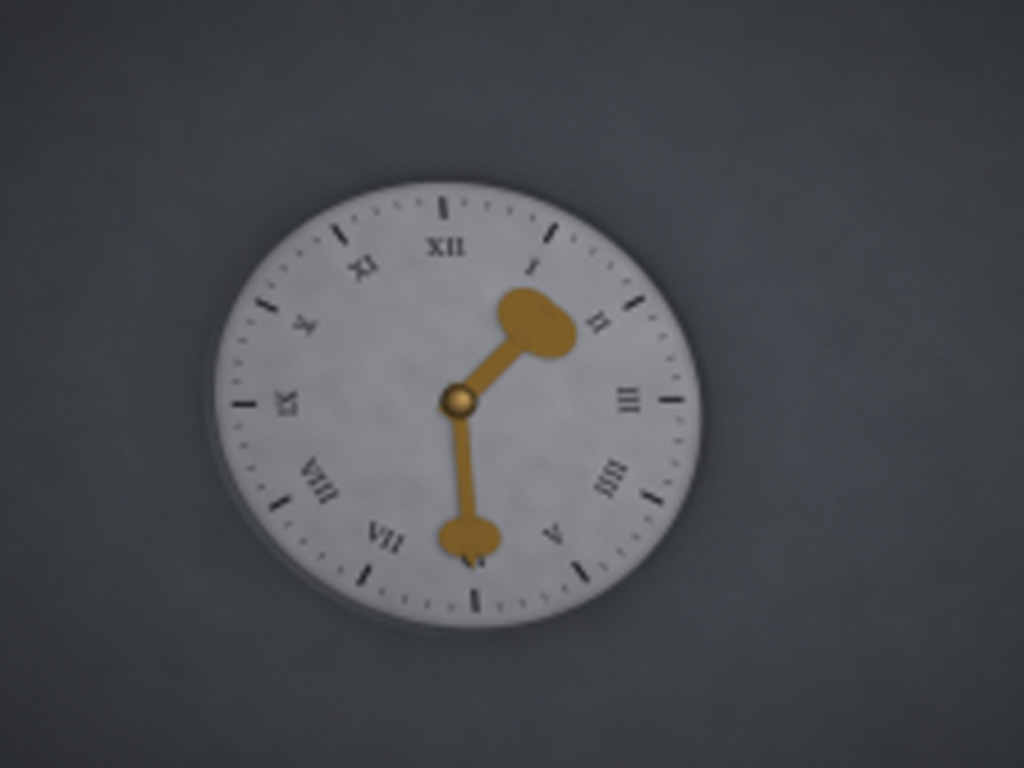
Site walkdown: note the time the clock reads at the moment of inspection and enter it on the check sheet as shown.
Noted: 1:30
